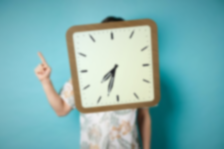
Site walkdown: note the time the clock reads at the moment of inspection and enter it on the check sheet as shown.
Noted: 7:33
